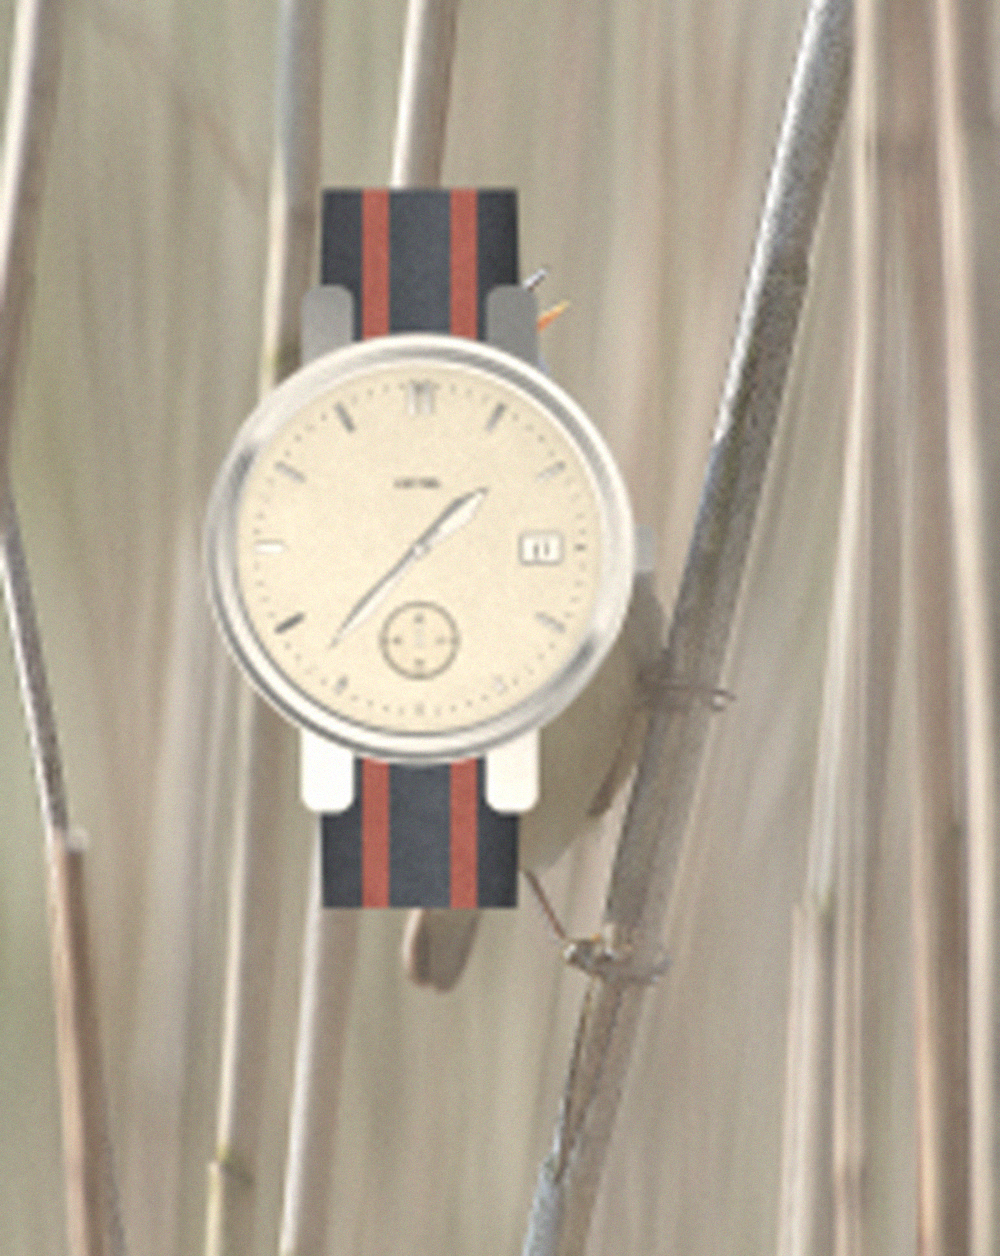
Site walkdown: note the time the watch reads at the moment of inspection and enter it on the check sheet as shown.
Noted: 1:37
